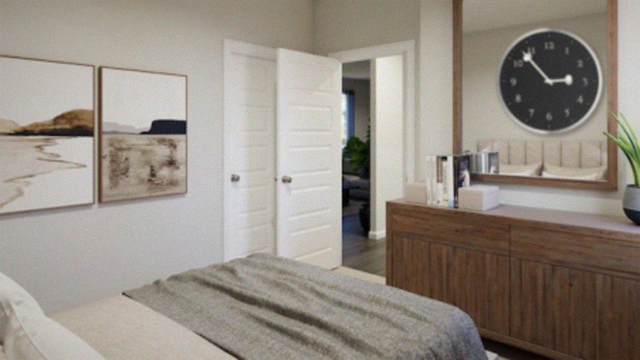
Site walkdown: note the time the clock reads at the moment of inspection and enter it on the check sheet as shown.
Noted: 2:53
